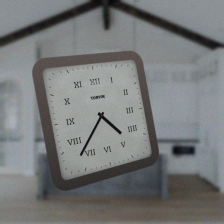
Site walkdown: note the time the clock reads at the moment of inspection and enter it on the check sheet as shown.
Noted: 4:37
